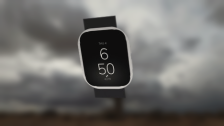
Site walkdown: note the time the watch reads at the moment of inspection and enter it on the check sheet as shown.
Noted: 6:50
